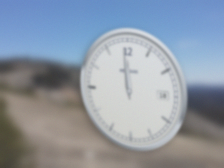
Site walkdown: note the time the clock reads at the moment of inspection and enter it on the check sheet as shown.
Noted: 11:59
